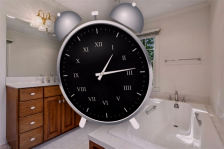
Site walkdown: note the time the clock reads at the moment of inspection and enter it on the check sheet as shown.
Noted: 1:14
